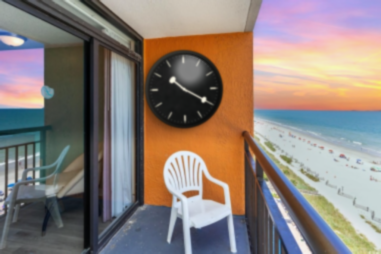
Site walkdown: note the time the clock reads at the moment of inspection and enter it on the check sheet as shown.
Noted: 10:20
